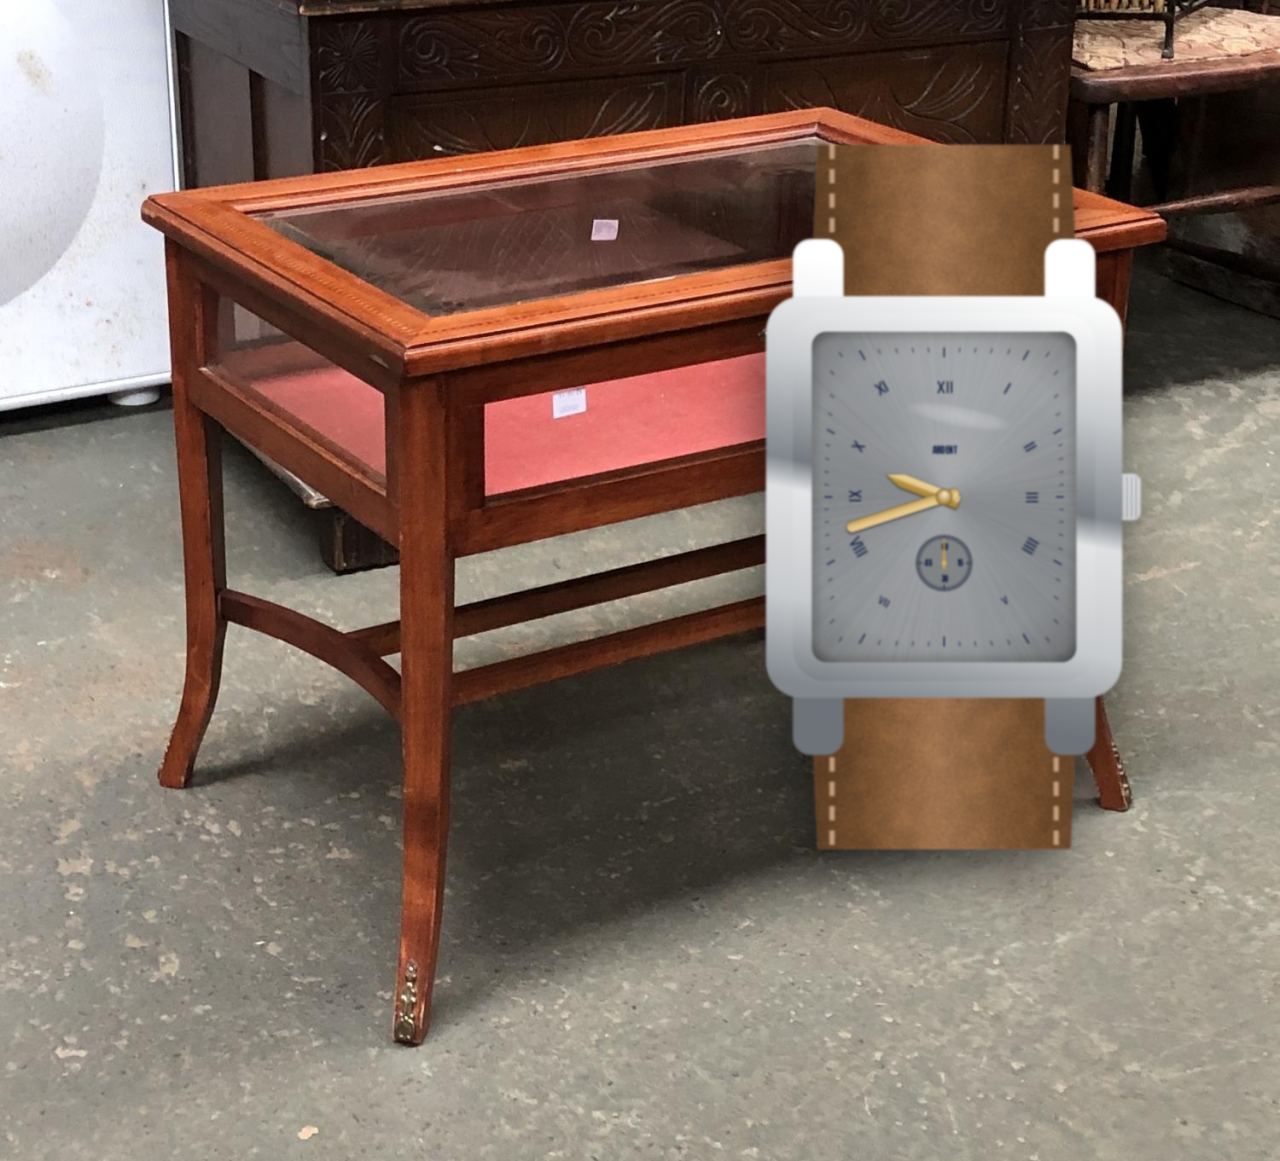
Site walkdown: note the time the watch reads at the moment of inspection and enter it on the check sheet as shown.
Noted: 9:42
